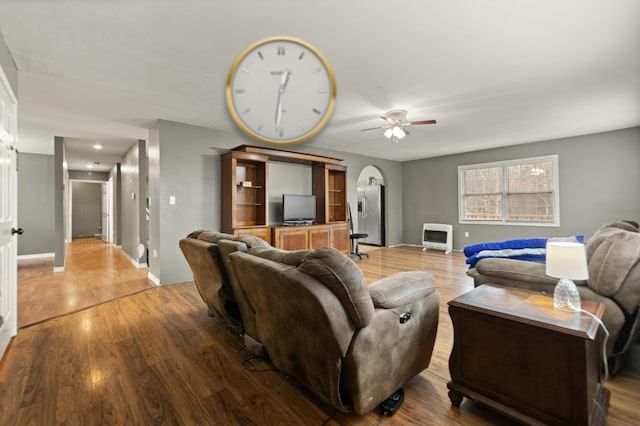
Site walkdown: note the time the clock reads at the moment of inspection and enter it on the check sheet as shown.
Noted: 12:31
